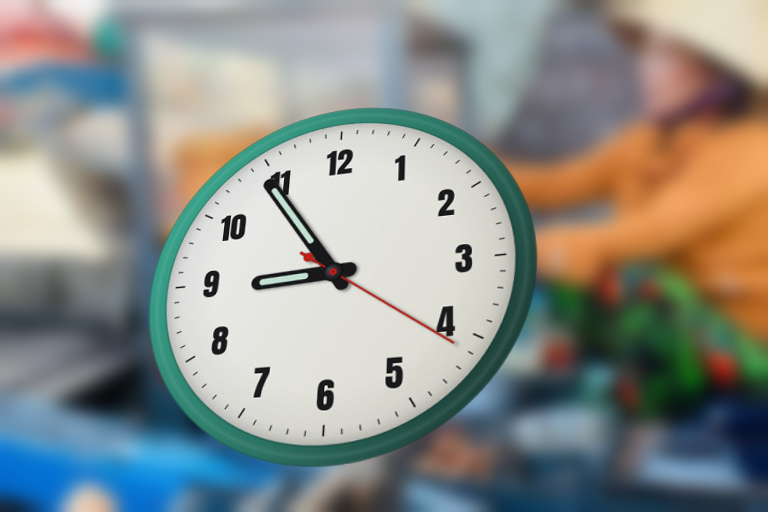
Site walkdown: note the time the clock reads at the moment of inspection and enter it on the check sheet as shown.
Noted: 8:54:21
